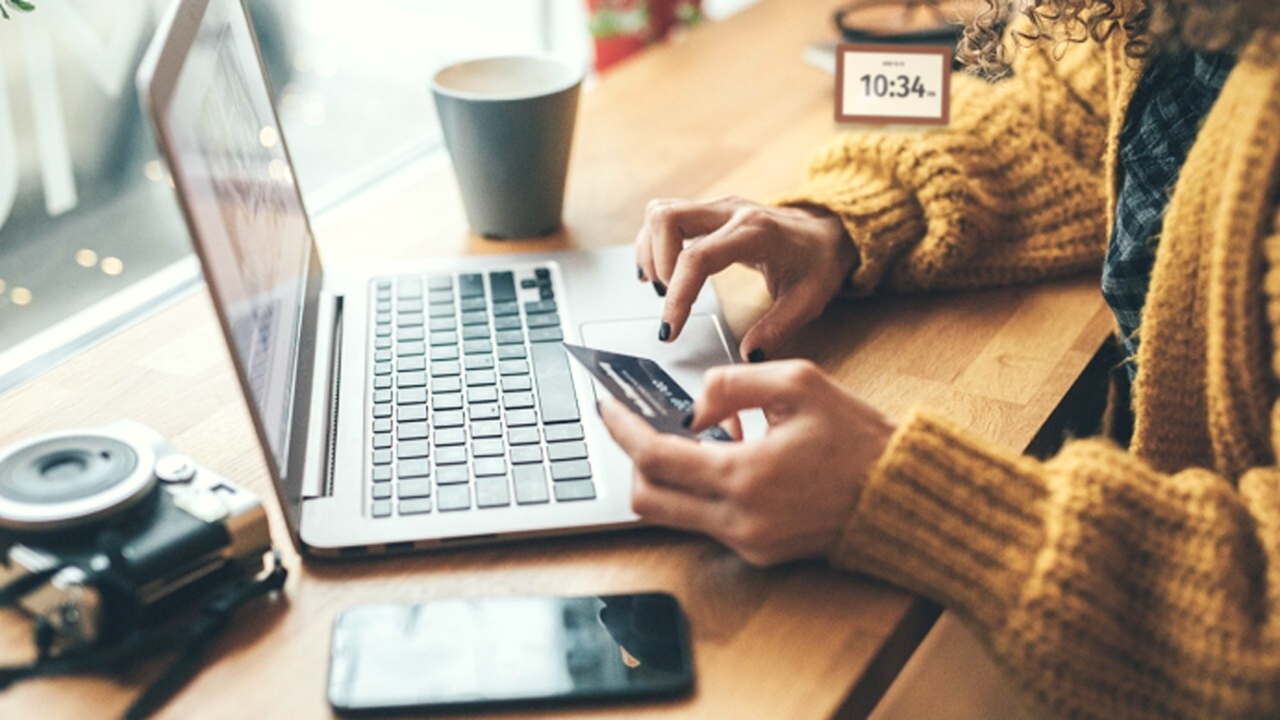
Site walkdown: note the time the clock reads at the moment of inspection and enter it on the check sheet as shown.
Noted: 10:34
